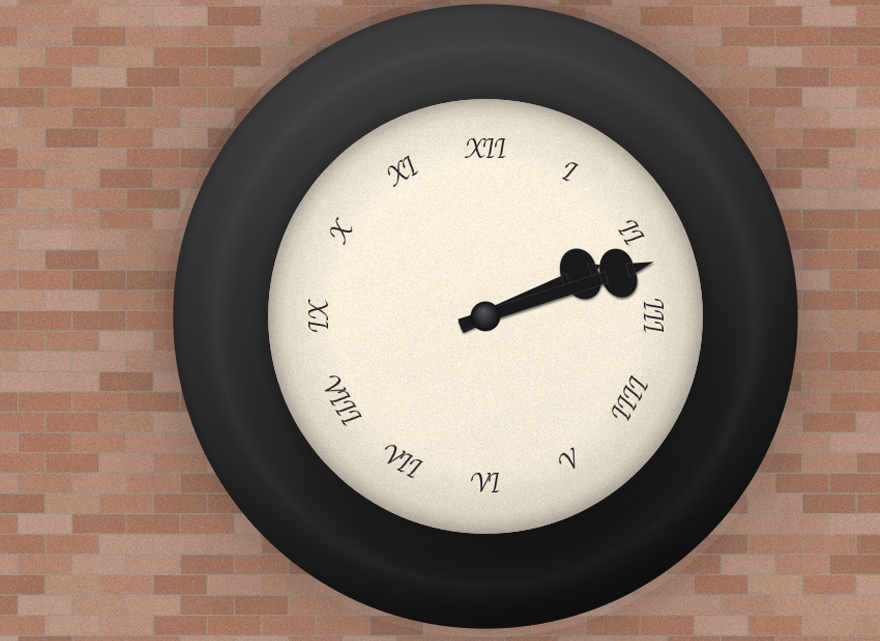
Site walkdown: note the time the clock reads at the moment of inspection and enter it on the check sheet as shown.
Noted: 2:12
